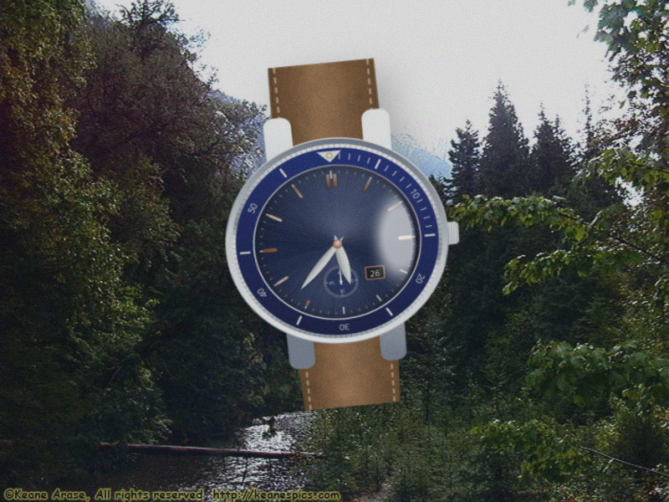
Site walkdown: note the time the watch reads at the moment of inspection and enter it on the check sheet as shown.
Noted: 5:37
